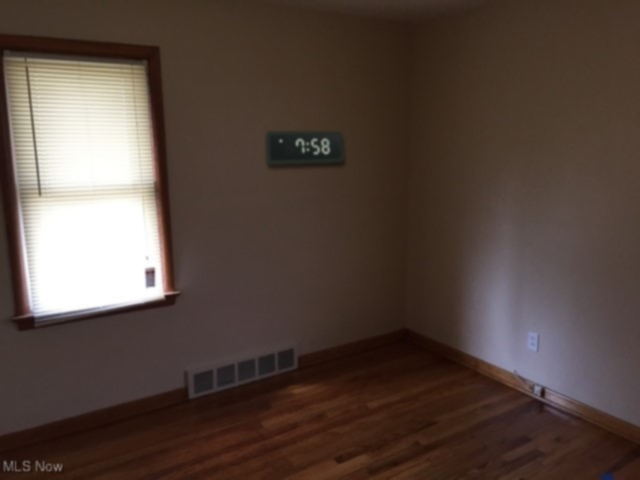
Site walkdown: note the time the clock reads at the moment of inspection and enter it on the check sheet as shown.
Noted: 7:58
